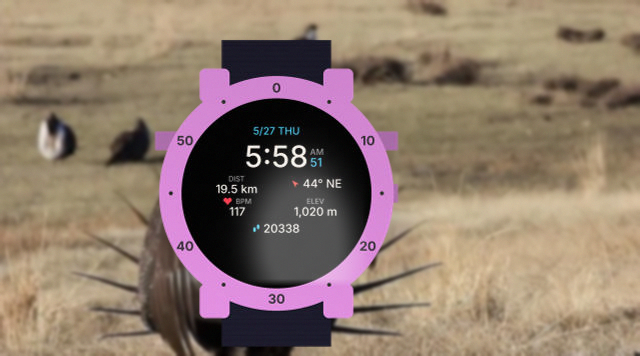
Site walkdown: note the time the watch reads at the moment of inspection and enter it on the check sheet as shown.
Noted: 5:58:51
